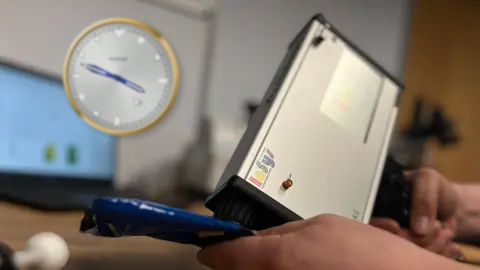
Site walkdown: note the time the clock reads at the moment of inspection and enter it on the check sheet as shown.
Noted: 3:48
